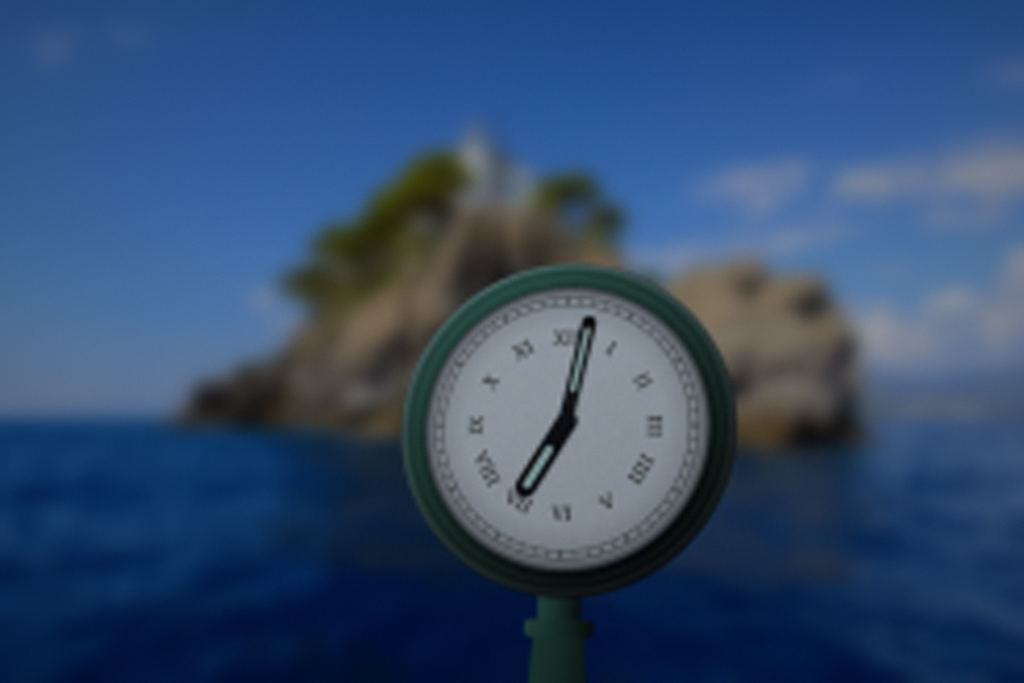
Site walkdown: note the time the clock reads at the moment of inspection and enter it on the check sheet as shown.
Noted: 7:02
